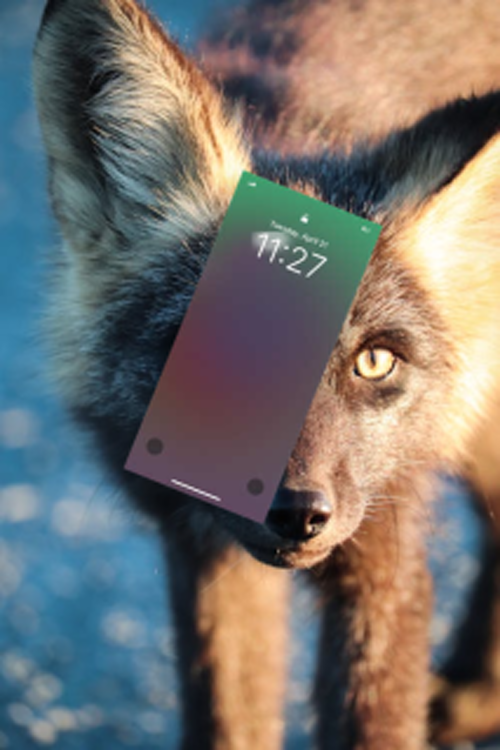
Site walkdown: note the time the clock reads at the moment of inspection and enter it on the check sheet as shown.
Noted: 11:27
